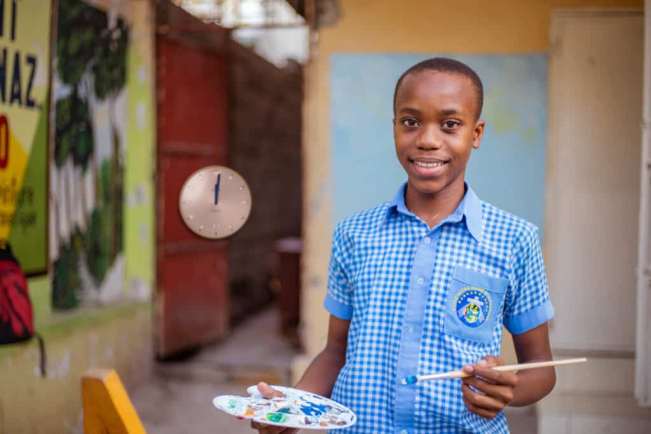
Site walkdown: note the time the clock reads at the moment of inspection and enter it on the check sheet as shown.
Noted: 12:01
